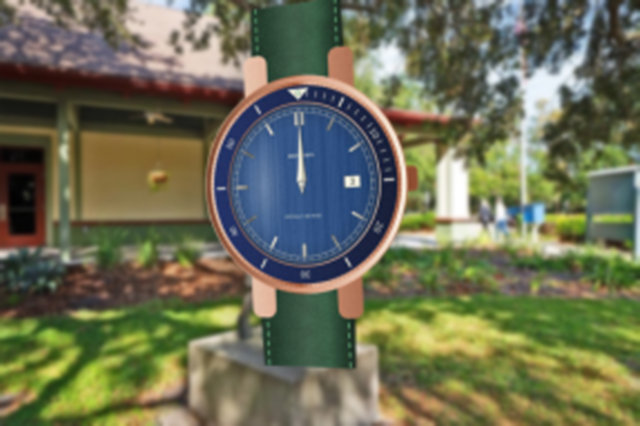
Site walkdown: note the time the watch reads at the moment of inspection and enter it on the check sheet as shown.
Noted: 12:00
